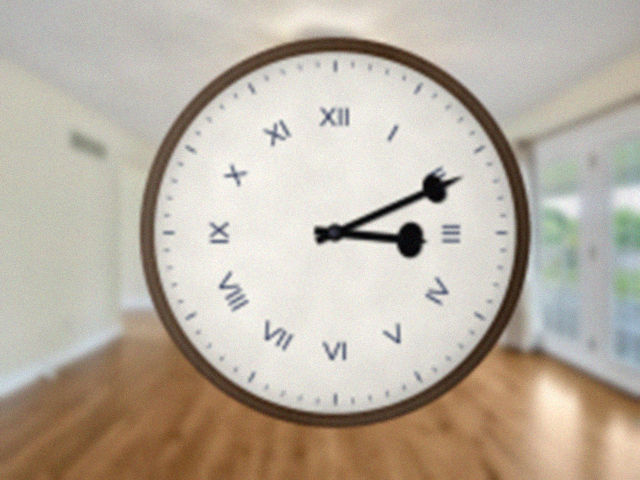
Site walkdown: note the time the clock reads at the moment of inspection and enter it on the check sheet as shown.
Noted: 3:11
